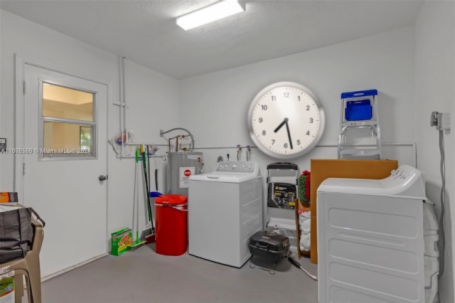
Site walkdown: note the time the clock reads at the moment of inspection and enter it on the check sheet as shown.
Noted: 7:28
